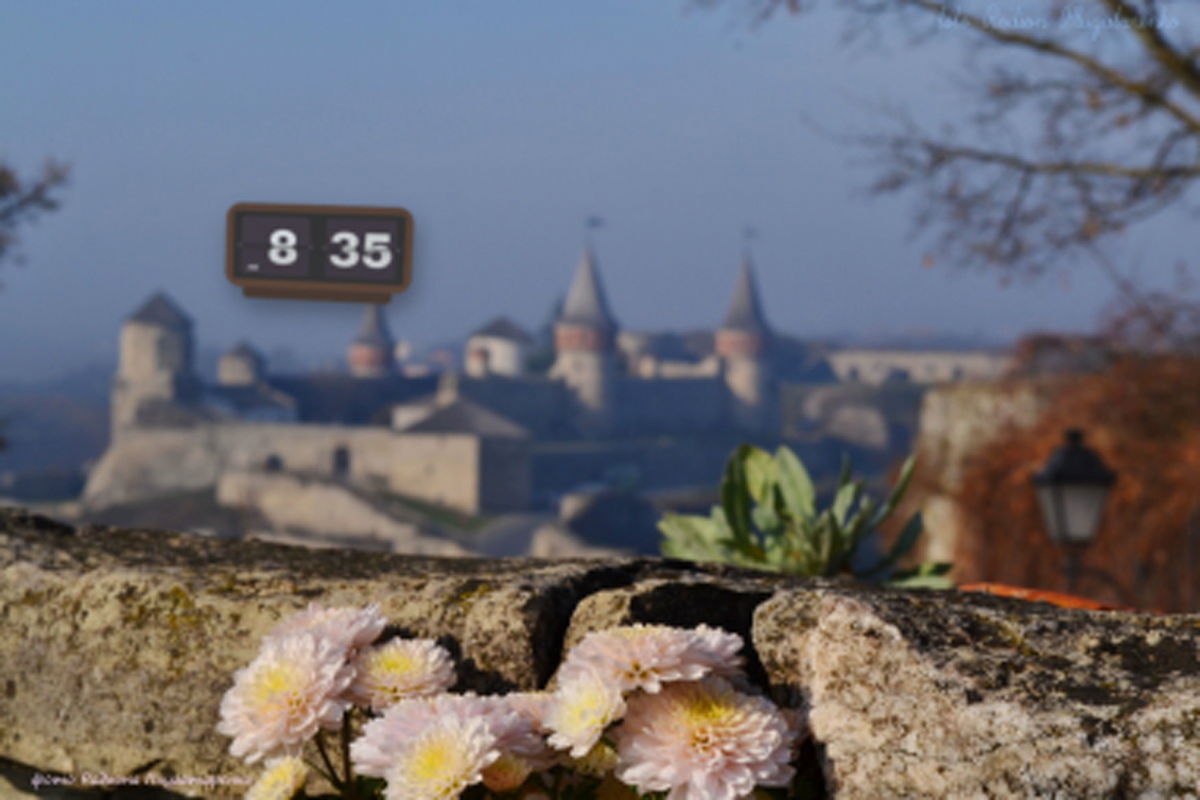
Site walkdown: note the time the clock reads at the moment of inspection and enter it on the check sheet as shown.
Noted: 8:35
